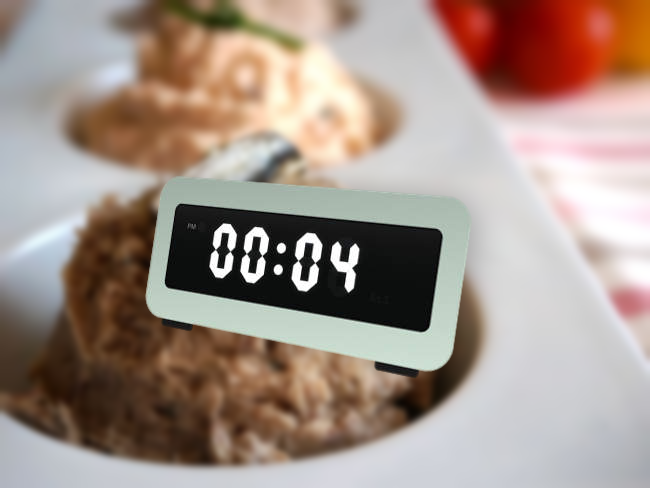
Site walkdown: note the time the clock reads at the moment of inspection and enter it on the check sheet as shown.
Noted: 0:04
